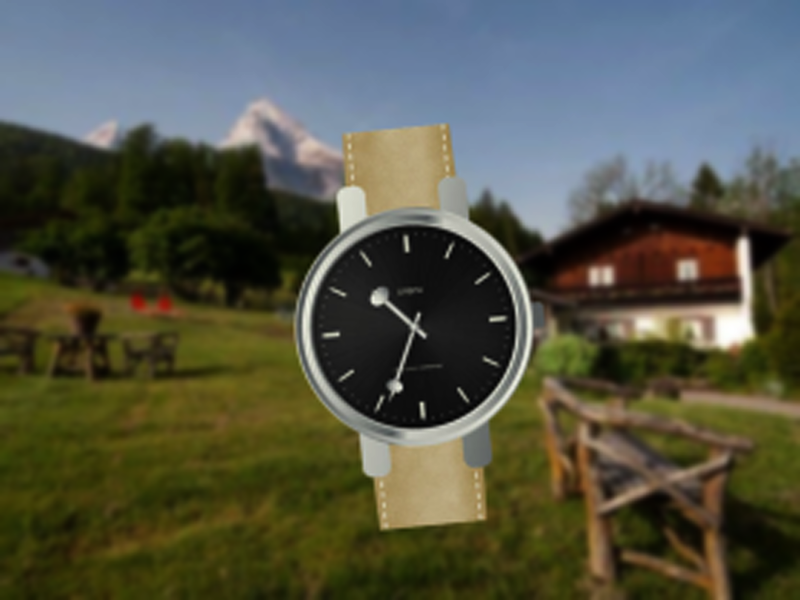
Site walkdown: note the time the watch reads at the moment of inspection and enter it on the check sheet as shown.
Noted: 10:34
